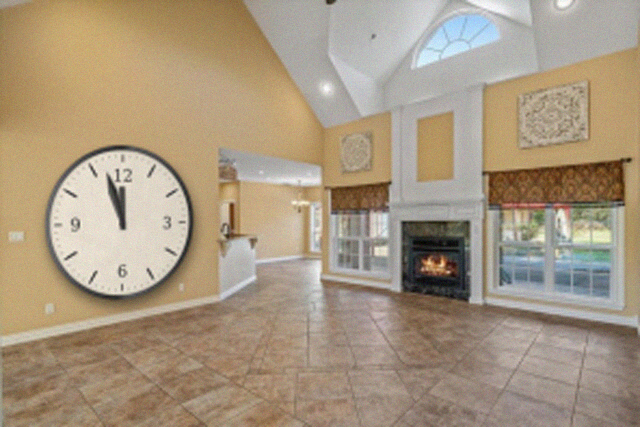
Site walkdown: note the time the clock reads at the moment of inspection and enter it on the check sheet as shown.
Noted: 11:57
